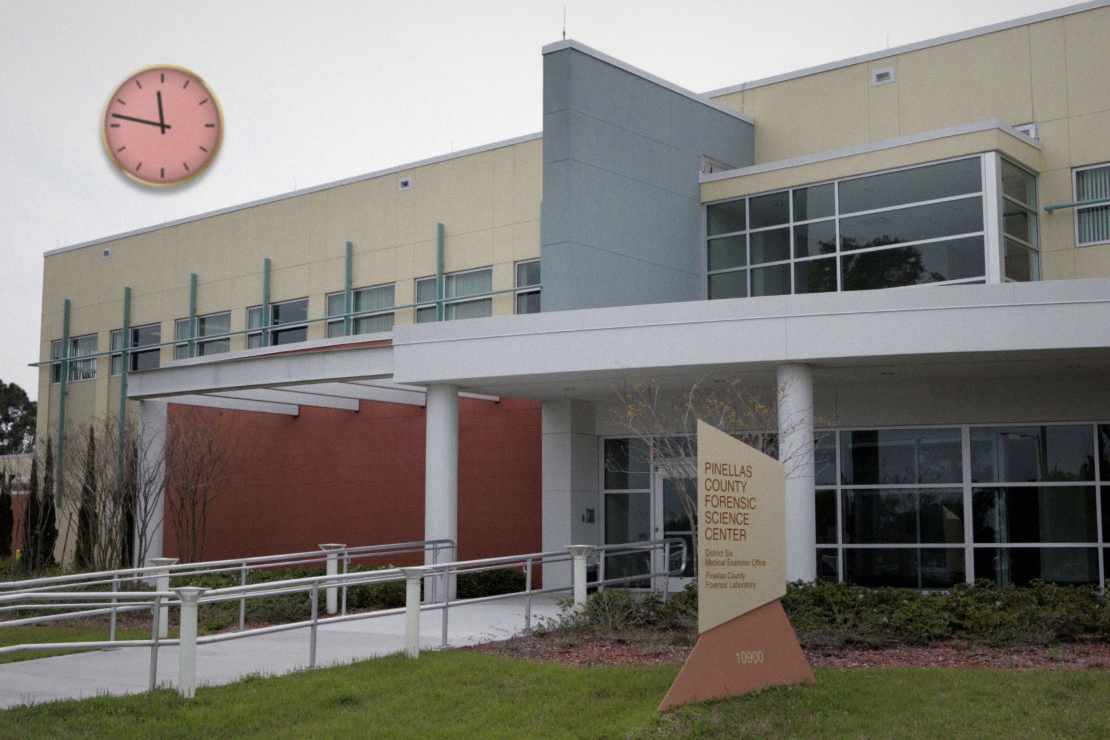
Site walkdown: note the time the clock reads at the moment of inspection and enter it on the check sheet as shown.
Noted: 11:47
